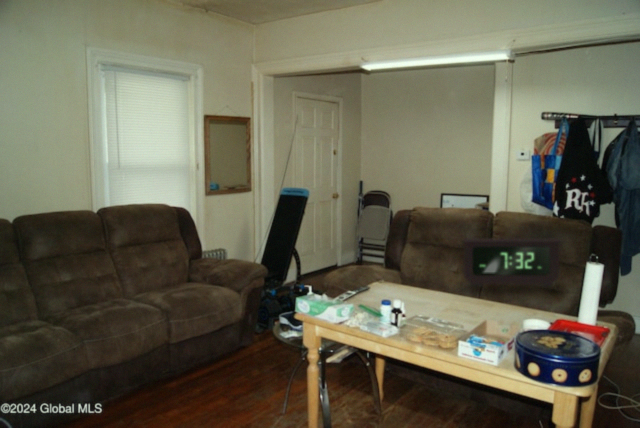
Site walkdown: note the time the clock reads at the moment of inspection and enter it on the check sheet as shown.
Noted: 7:32
